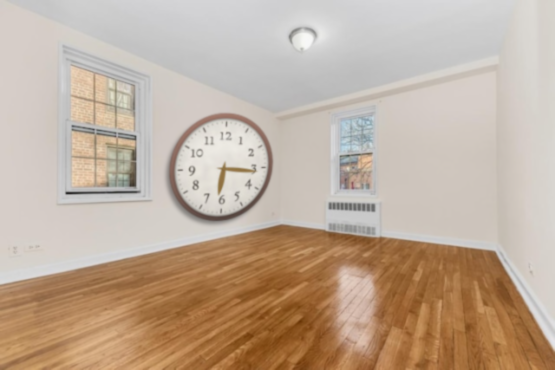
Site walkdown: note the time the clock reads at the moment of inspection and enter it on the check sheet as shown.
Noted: 6:16
